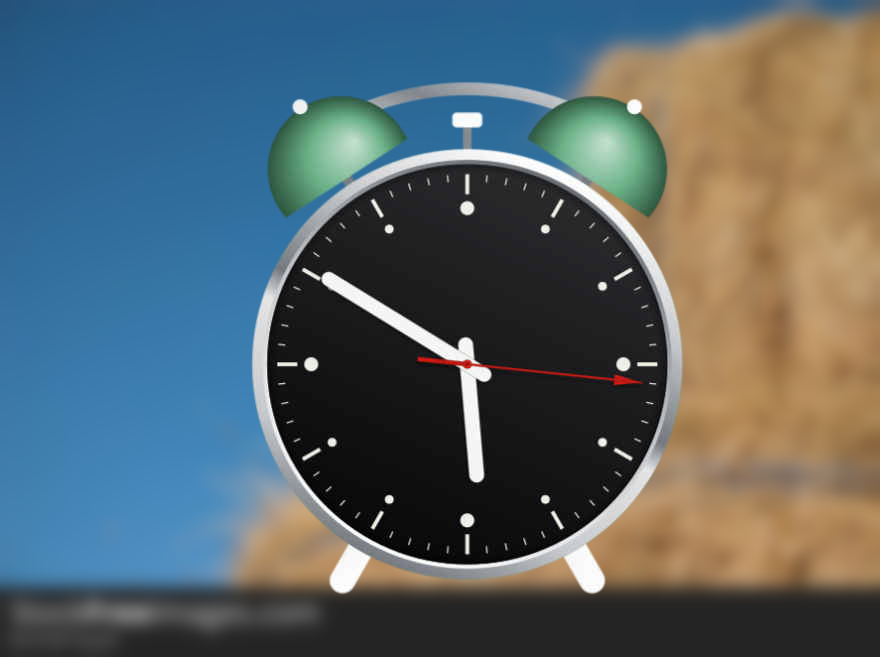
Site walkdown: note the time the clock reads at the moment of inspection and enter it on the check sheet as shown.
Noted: 5:50:16
